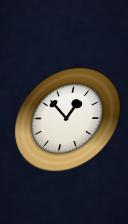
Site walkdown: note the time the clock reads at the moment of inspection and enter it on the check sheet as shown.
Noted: 12:52
